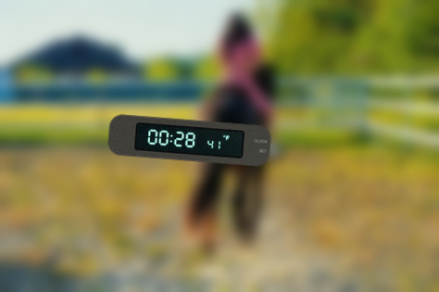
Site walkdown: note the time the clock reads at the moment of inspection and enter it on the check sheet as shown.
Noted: 0:28
